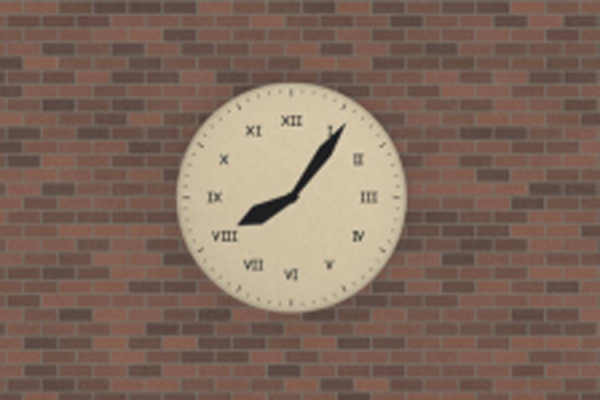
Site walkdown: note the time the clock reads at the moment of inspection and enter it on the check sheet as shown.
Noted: 8:06
